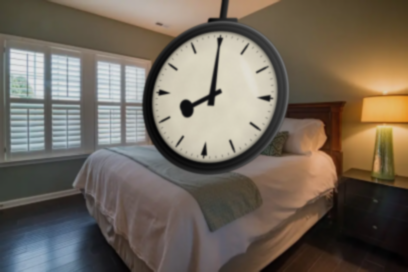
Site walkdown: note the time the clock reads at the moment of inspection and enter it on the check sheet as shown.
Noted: 8:00
